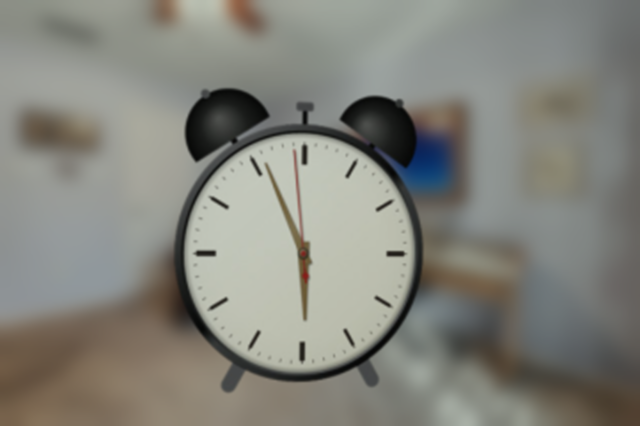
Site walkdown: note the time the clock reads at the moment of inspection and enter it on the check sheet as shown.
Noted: 5:55:59
